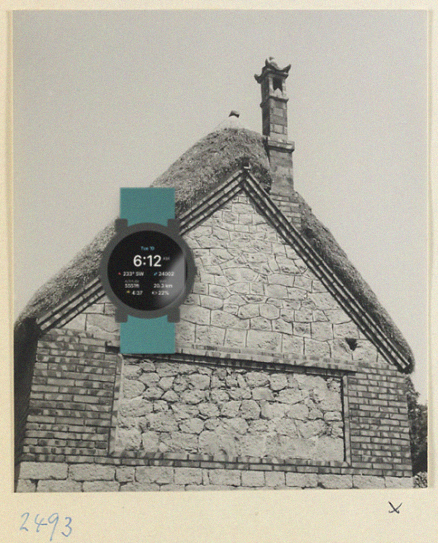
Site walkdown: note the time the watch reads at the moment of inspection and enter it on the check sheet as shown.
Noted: 6:12
